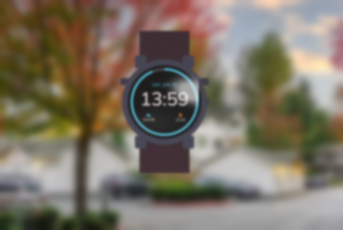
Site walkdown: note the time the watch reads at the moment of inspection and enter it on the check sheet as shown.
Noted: 13:59
